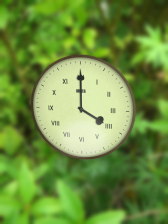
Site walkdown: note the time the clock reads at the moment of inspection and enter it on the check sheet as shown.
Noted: 4:00
